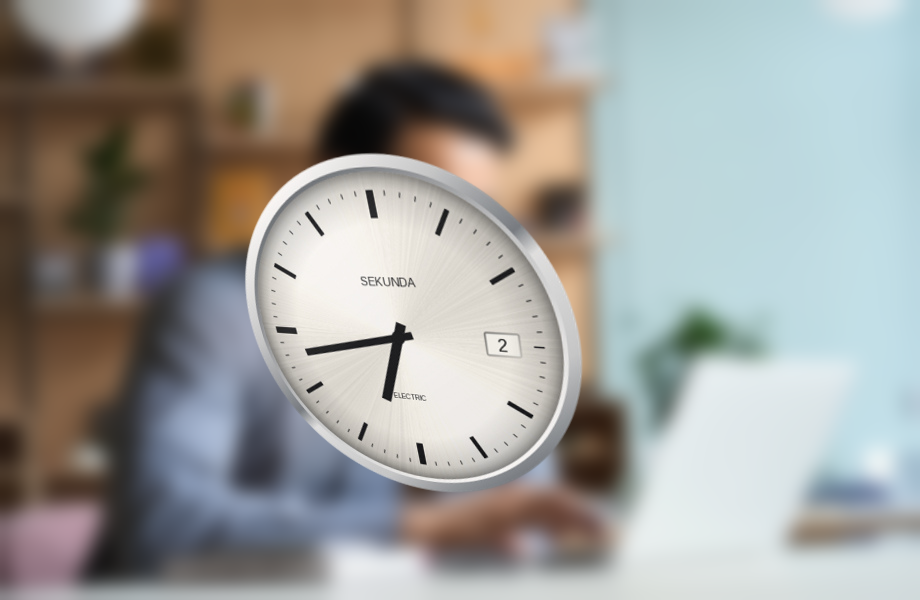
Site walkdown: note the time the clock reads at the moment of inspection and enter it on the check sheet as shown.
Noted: 6:43
